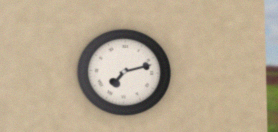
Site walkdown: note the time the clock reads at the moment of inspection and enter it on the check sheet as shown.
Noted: 7:12
